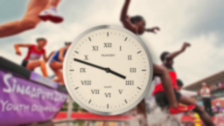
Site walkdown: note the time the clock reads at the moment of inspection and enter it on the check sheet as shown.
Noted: 3:48
